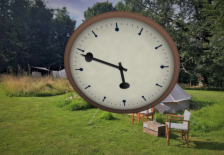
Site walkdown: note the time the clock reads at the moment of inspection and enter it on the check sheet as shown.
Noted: 5:49
